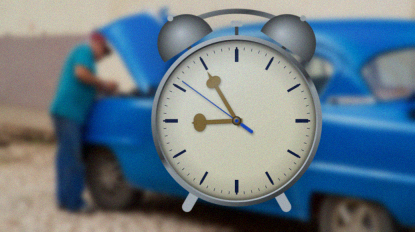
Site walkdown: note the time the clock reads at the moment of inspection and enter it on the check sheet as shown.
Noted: 8:54:51
